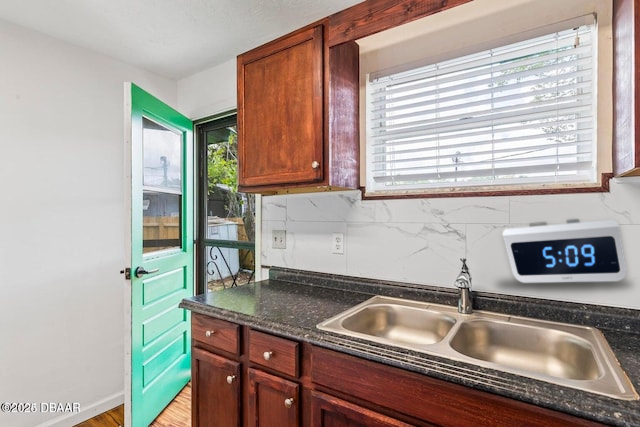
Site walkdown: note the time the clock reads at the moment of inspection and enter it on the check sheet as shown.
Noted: 5:09
